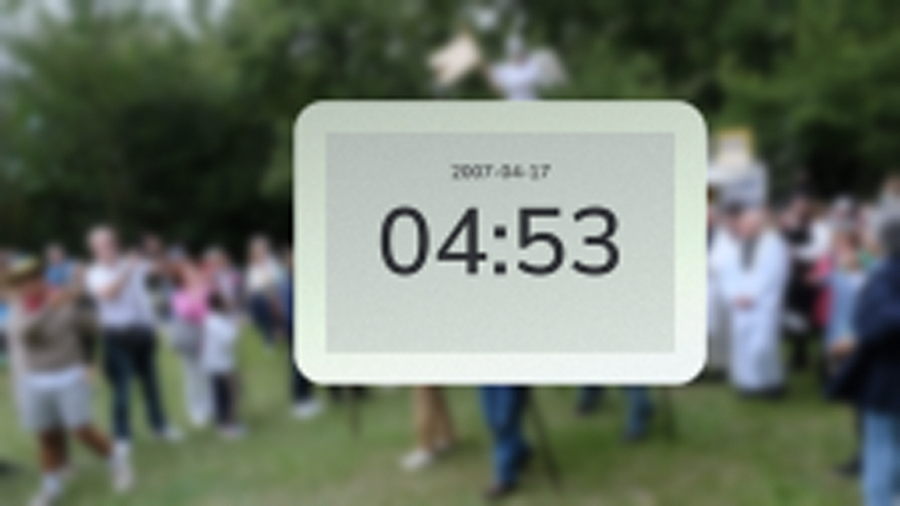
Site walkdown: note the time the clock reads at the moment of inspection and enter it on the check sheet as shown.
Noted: 4:53
